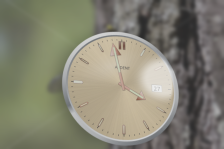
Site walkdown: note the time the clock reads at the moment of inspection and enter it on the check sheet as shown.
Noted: 3:58
